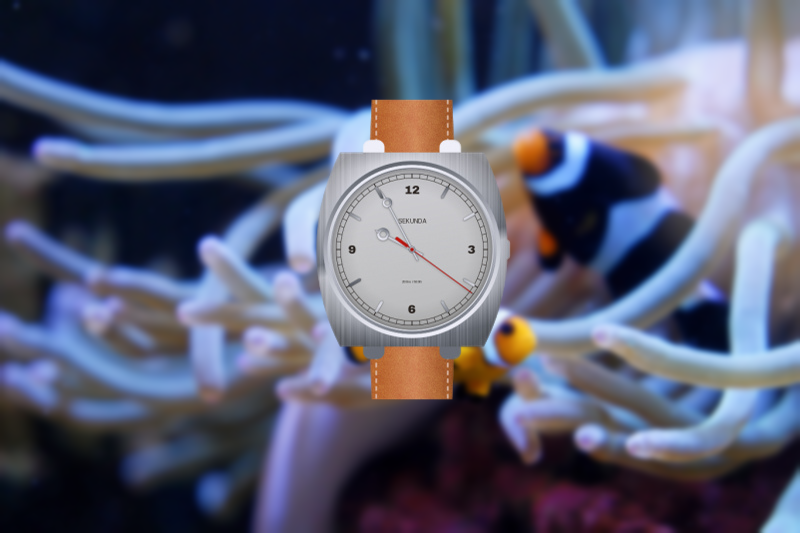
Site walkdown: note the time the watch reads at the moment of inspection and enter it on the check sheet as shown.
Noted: 9:55:21
